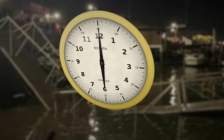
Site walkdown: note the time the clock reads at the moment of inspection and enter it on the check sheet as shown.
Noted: 6:00
